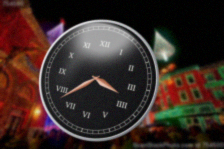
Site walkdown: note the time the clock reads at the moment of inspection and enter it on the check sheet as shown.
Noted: 3:38
